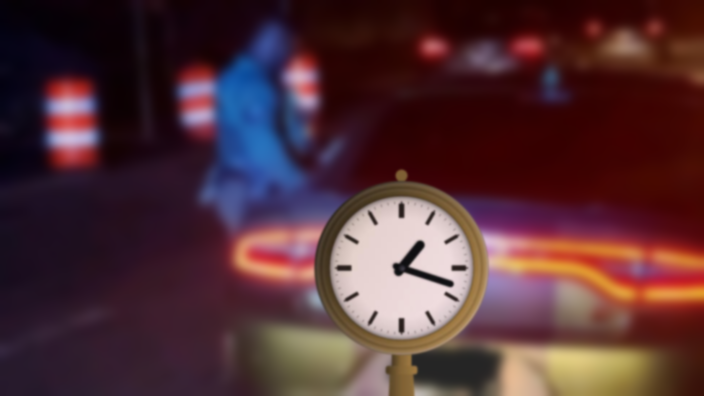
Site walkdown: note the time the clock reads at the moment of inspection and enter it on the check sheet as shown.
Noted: 1:18
